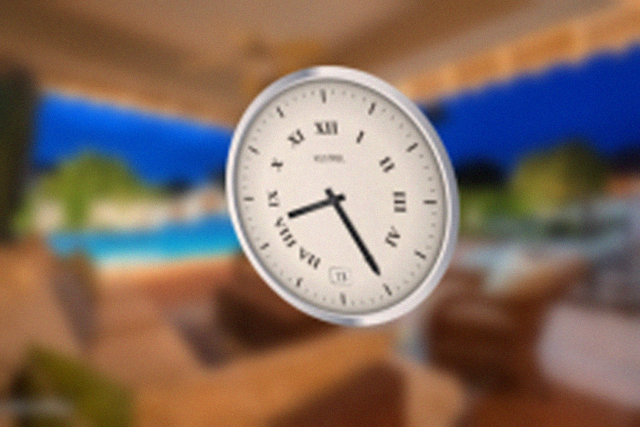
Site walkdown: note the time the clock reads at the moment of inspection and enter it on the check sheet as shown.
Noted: 8:25
